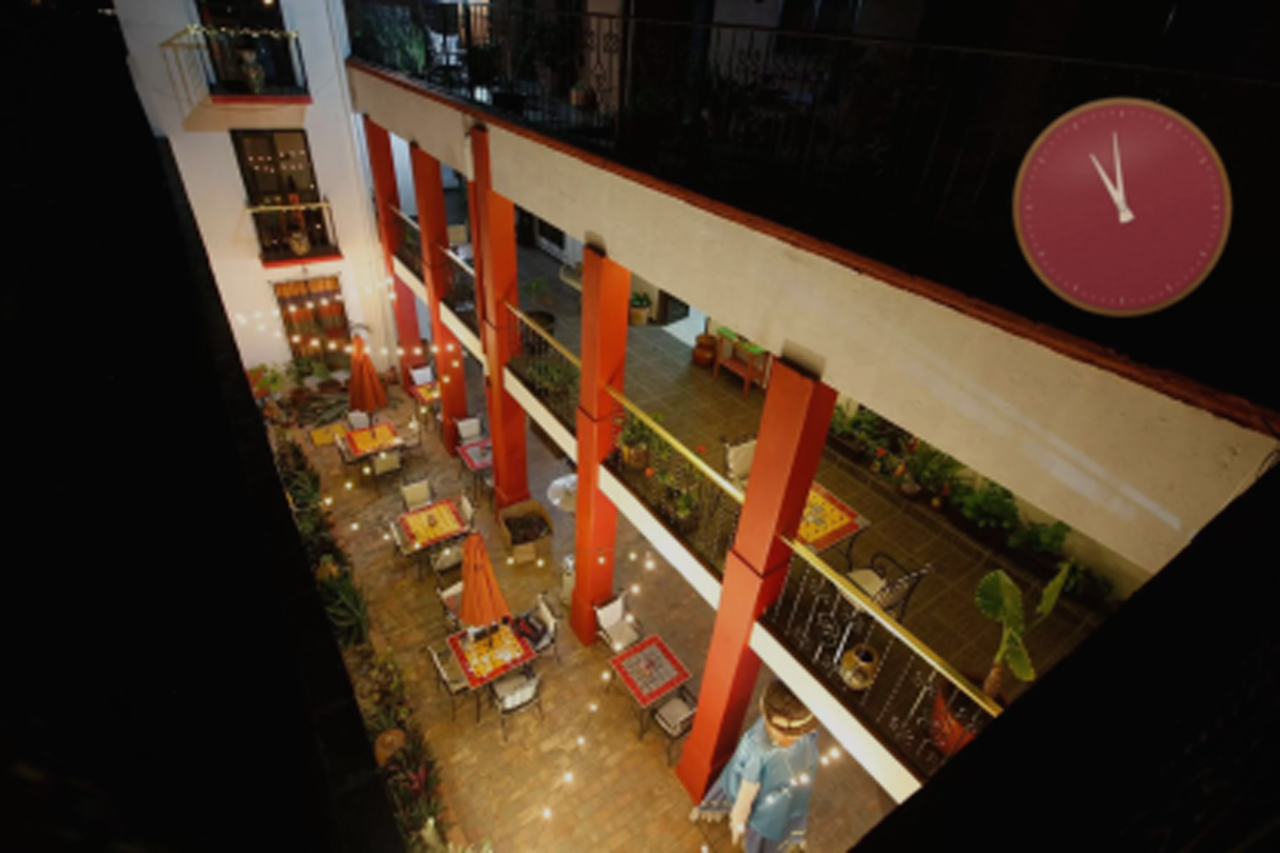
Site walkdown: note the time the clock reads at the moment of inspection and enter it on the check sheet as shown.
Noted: 10:59
